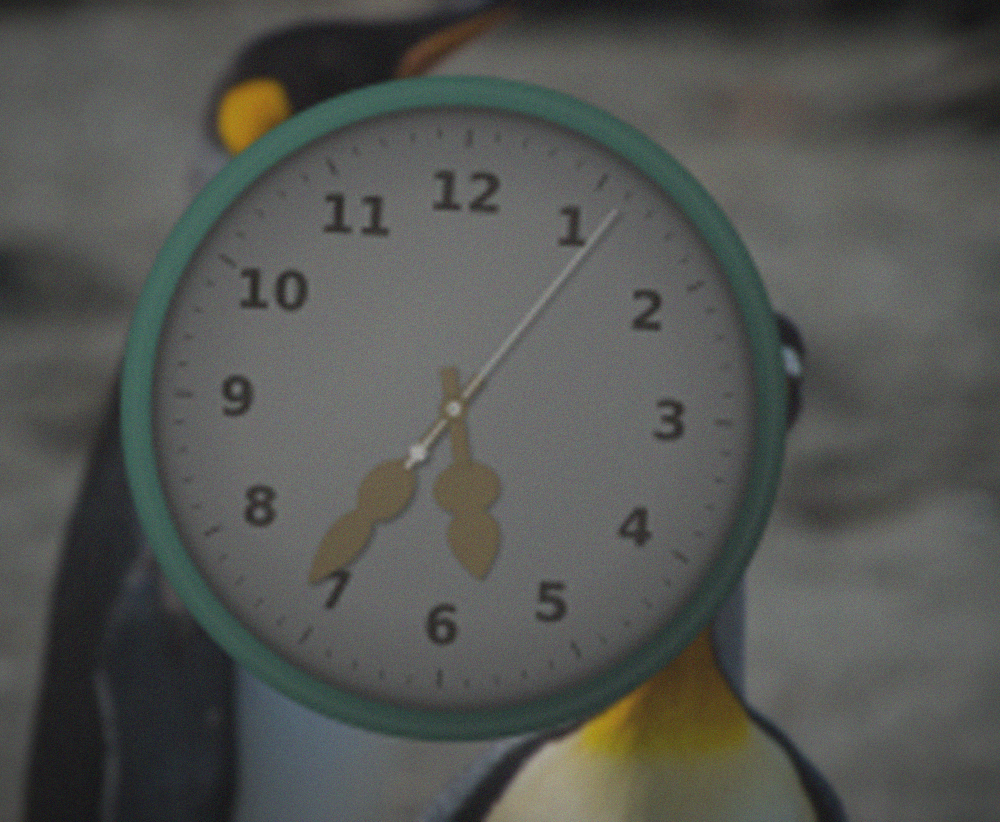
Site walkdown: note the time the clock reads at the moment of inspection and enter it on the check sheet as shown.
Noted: 5:36:06
